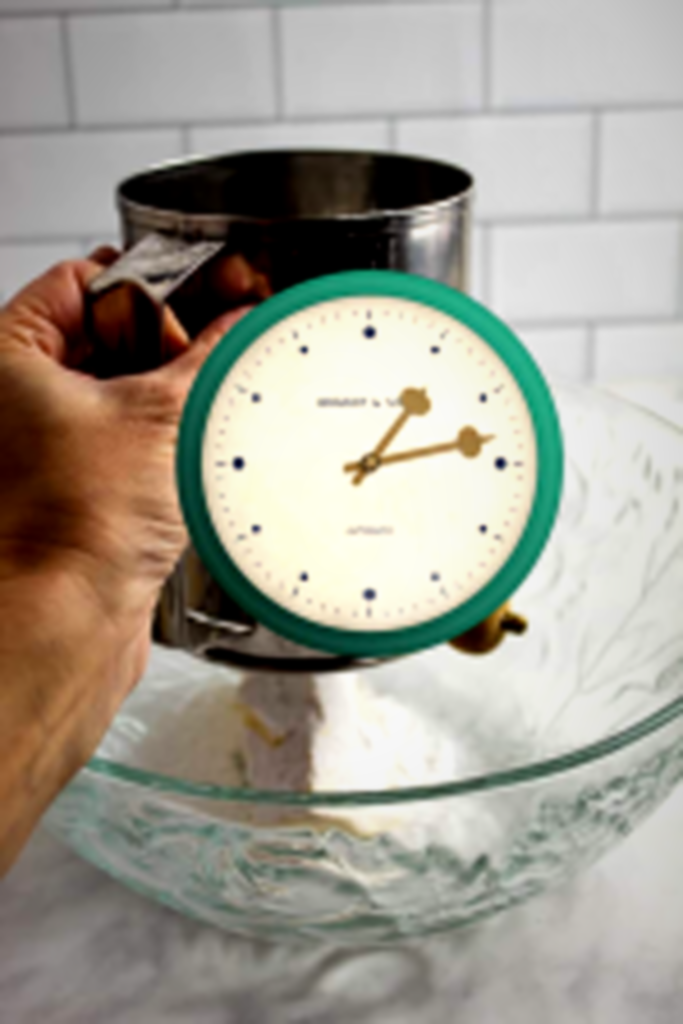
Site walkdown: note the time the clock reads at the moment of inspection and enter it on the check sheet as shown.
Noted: 1:13
